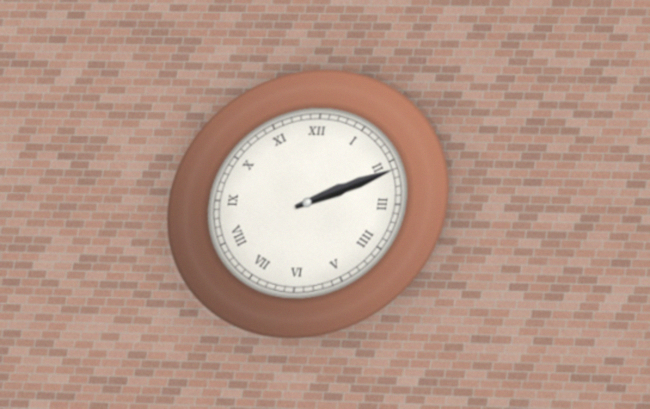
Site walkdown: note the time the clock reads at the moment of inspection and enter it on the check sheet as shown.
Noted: 2:11
